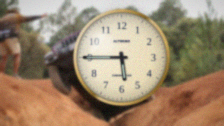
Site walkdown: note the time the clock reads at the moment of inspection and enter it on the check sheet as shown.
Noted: 5:45
